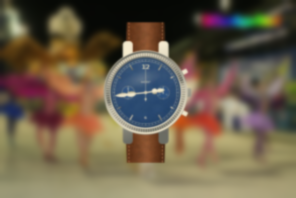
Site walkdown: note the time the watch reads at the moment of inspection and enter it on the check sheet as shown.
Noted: 2:44
